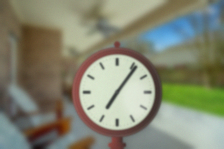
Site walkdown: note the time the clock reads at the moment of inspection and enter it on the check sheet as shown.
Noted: 7:06
